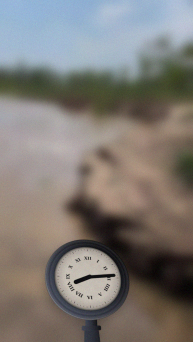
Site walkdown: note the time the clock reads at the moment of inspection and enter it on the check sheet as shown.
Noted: 8:14
